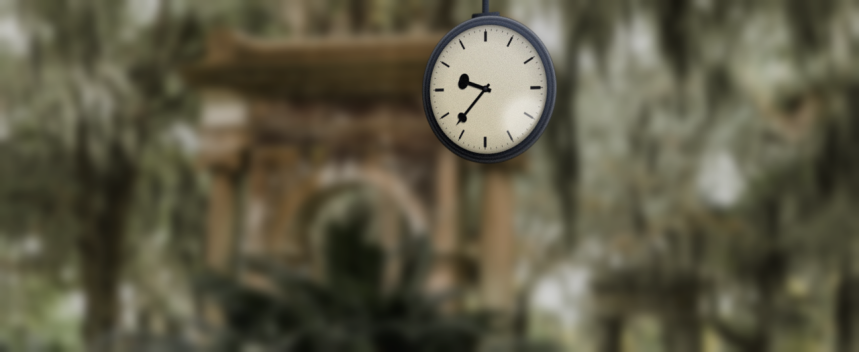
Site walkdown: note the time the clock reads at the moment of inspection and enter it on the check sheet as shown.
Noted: 9:37
